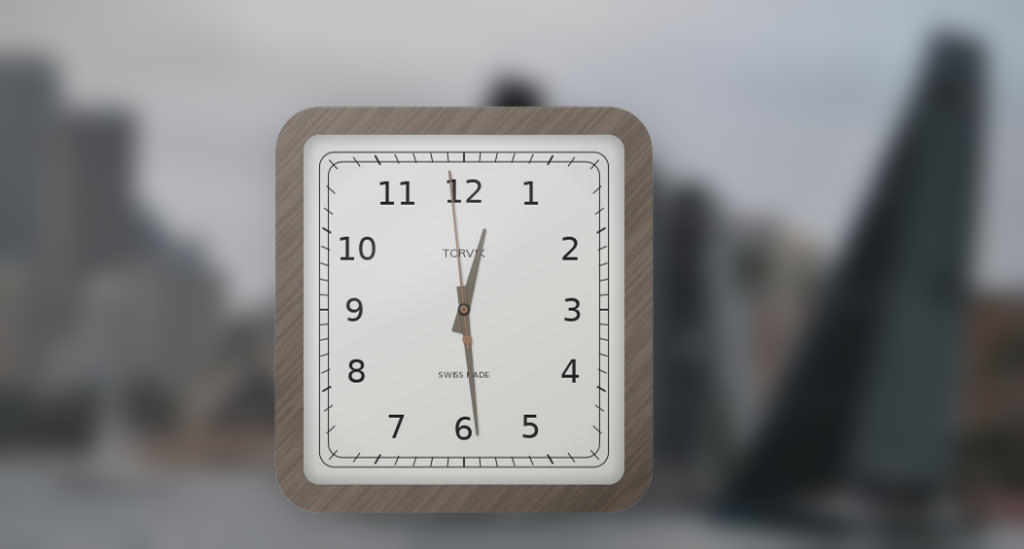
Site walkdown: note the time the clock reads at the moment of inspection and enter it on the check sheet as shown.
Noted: 12:28:59
